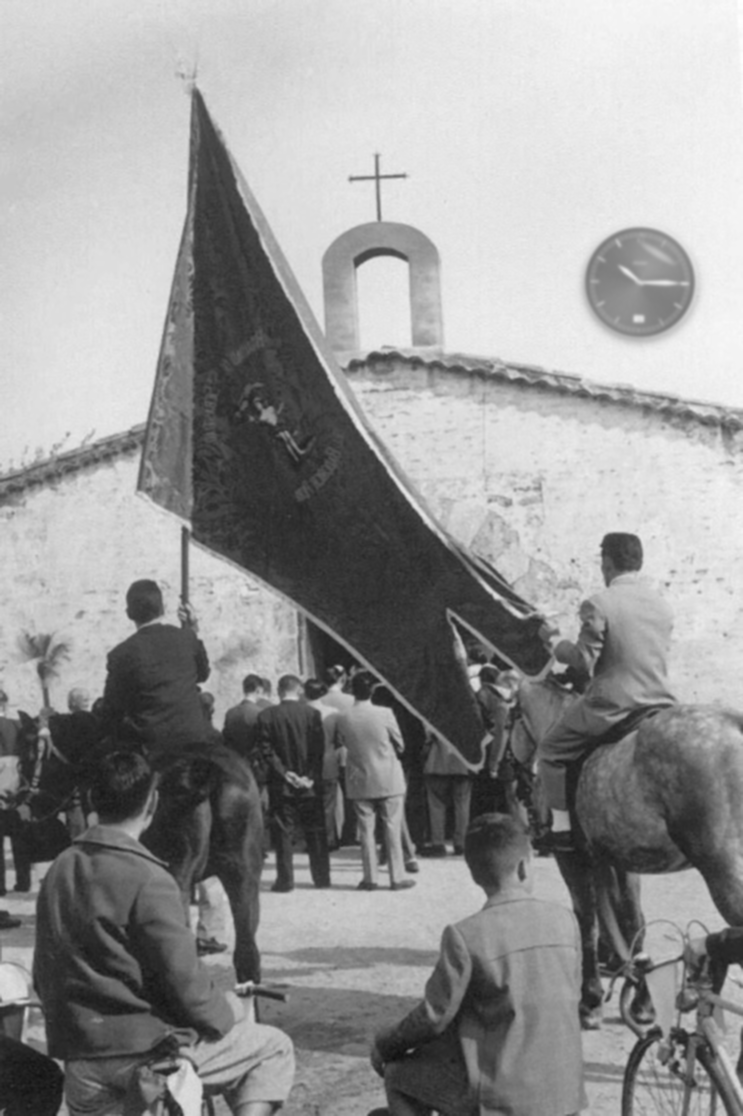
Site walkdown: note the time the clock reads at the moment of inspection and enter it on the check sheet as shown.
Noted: 10:15
